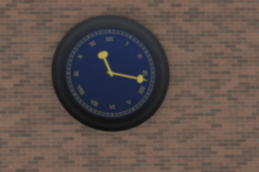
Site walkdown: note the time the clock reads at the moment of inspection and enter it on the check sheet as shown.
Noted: 11:17
